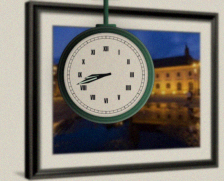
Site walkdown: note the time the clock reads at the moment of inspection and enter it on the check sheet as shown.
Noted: 8:42
